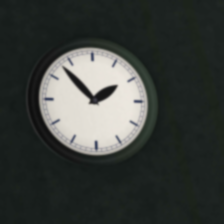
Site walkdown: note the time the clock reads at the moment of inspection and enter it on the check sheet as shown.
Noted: 1:53
